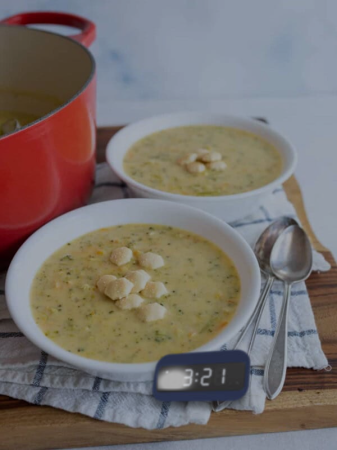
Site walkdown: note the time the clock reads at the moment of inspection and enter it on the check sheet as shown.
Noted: 3:21
